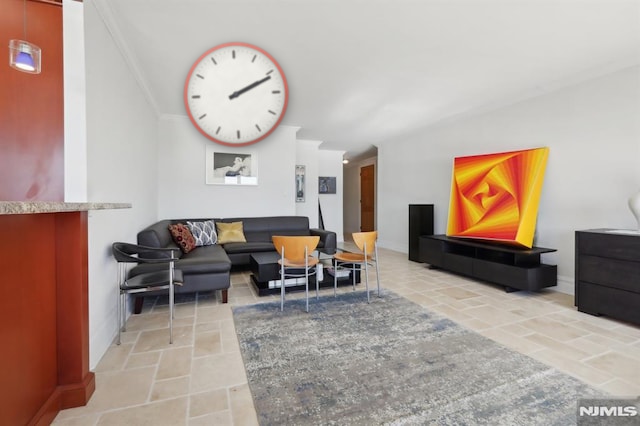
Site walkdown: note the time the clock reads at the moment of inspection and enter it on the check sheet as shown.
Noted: 2:11
